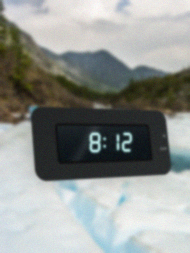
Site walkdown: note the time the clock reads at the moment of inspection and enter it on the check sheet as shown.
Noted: 8:12
